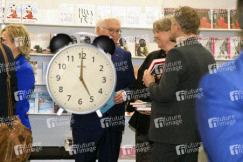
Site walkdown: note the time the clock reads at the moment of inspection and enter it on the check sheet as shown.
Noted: 5:00
